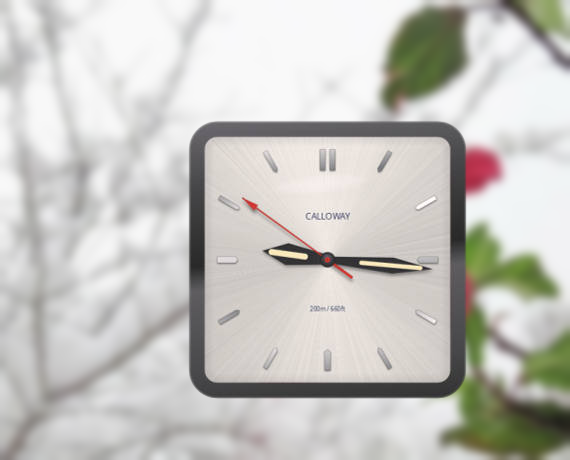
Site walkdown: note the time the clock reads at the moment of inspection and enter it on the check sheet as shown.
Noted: 9:15:51
